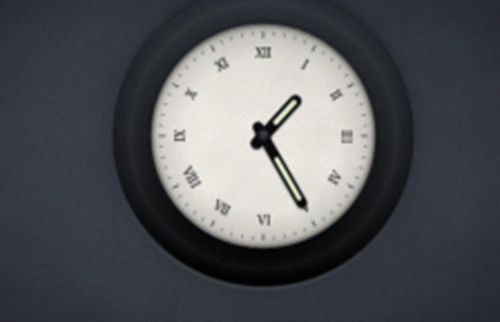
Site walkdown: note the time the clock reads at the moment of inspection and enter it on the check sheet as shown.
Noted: 1:25
